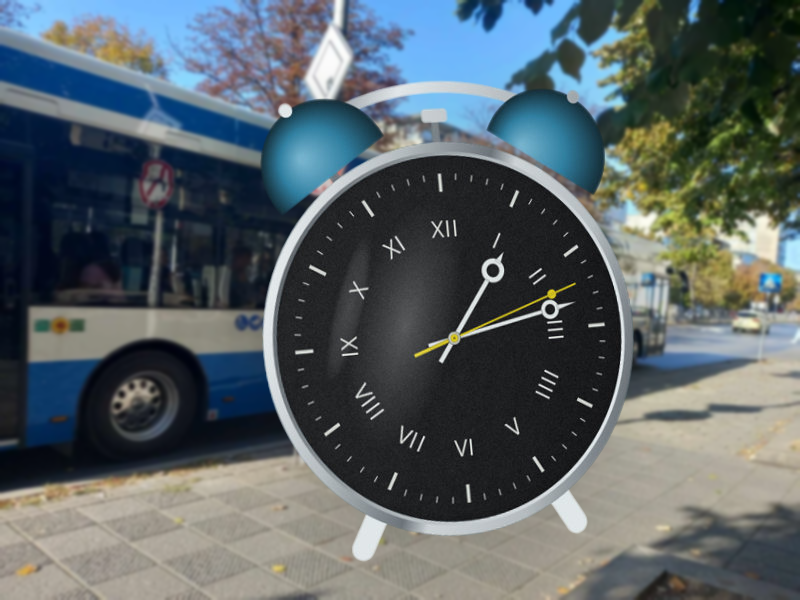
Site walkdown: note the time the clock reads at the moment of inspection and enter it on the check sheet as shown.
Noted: 1:13:12
